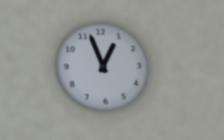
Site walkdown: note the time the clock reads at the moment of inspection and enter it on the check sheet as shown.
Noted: 12:57
